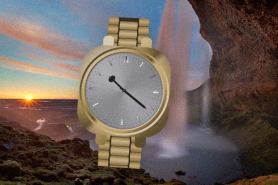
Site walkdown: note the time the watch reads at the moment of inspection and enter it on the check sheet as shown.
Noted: 10:21
